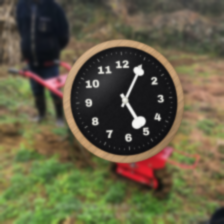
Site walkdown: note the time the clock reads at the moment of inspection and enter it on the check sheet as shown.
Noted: 5:05
